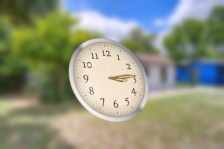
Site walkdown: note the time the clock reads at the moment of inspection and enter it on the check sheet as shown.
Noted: 3:14
